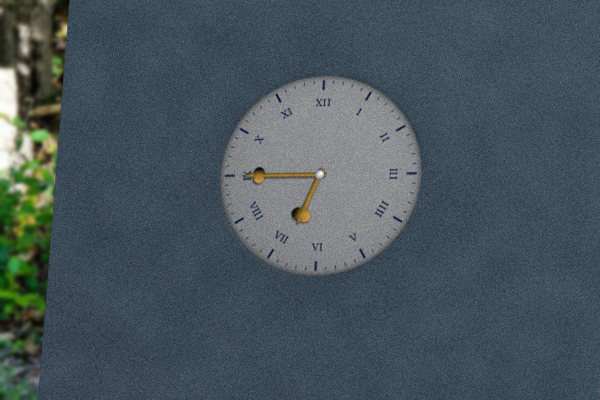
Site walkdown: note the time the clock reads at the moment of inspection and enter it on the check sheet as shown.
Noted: 6:45
